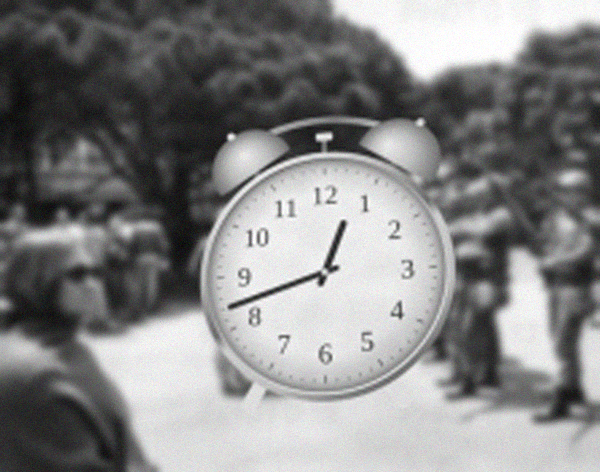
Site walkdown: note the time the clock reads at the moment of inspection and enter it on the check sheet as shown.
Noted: 12:42
